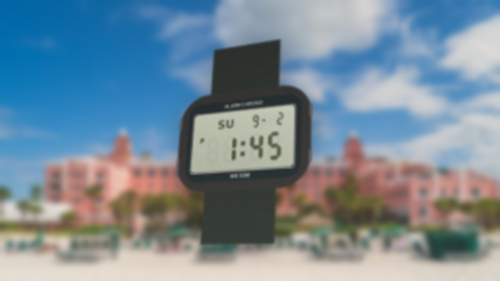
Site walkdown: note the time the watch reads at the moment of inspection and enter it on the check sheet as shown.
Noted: 1:45
